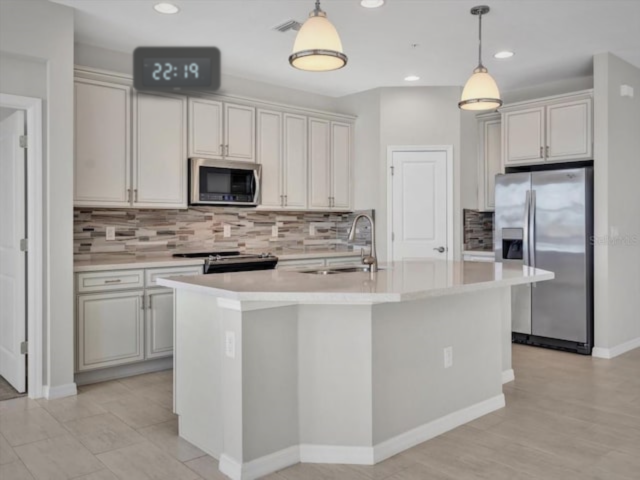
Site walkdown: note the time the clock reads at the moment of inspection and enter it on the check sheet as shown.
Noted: 22:19
